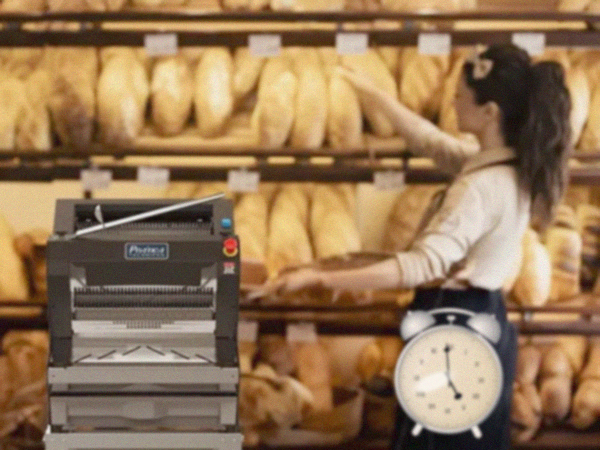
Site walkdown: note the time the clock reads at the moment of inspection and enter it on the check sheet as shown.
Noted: 4:59
